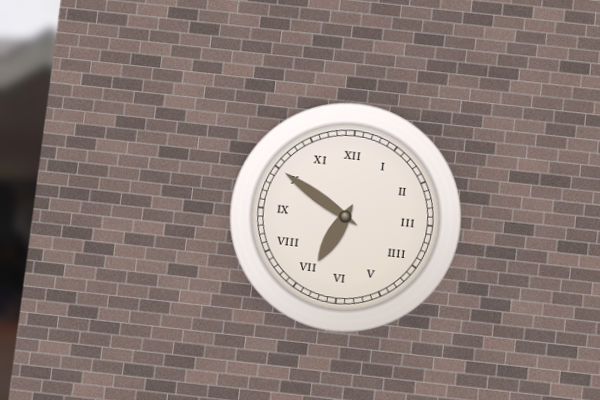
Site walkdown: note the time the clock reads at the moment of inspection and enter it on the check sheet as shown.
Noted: 6:50
